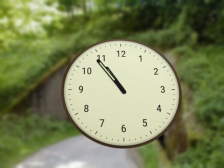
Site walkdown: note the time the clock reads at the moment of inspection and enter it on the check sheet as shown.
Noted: 10:54
